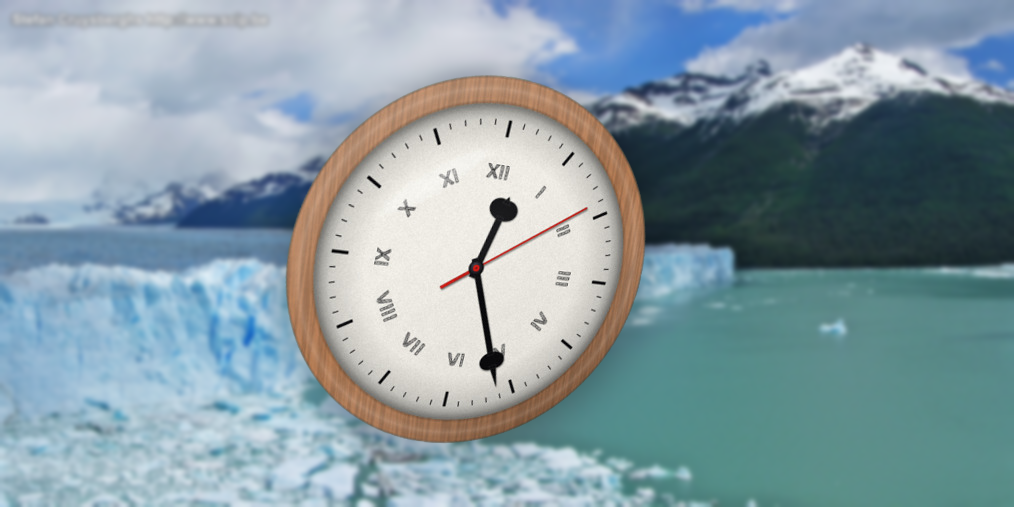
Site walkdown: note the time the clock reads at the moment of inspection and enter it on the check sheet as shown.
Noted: 12:26:09
